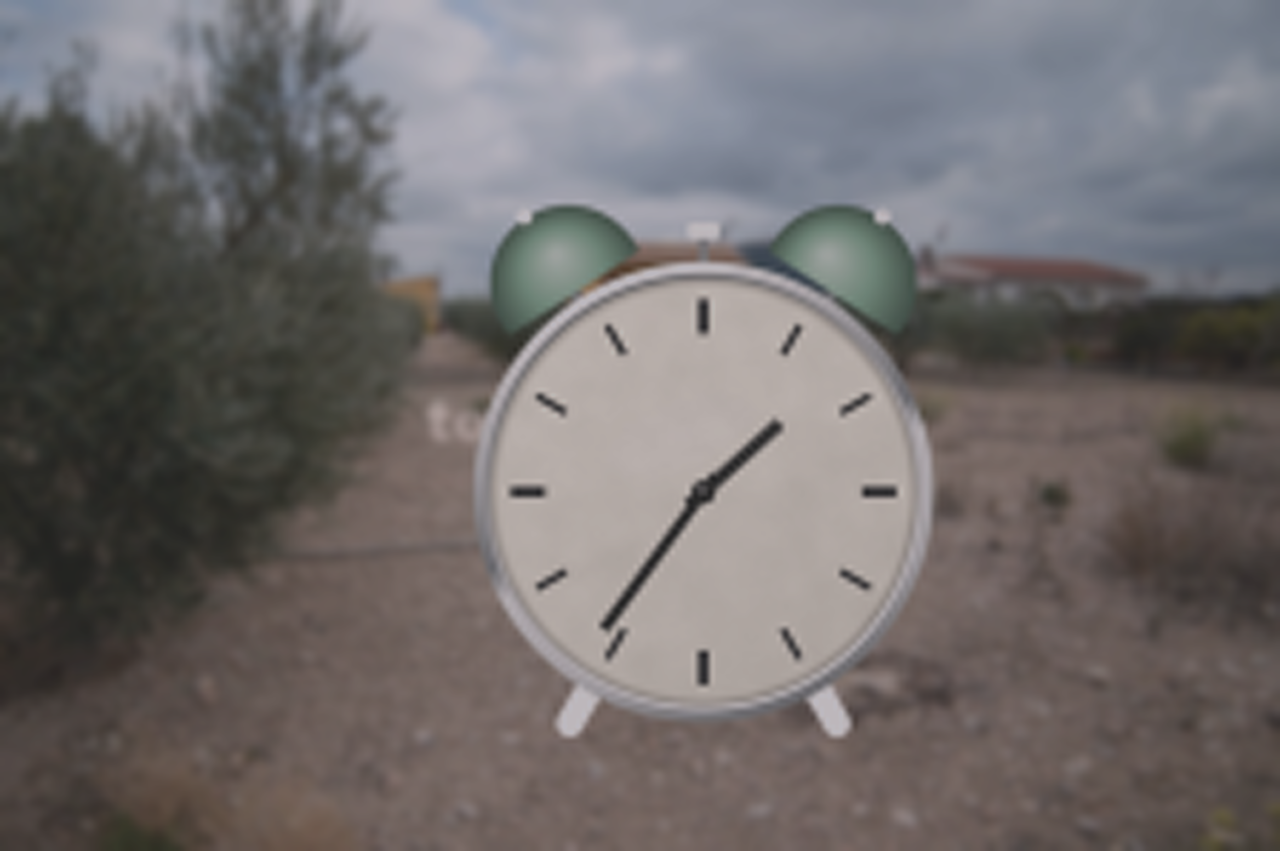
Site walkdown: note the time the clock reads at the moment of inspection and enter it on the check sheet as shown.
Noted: 1:36
